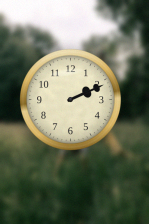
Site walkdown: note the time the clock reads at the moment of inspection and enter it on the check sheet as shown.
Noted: 2:11
